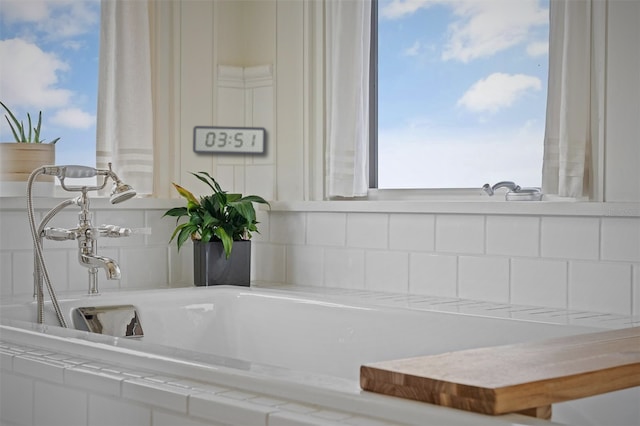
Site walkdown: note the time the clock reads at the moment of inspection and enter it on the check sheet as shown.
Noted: 3:51
